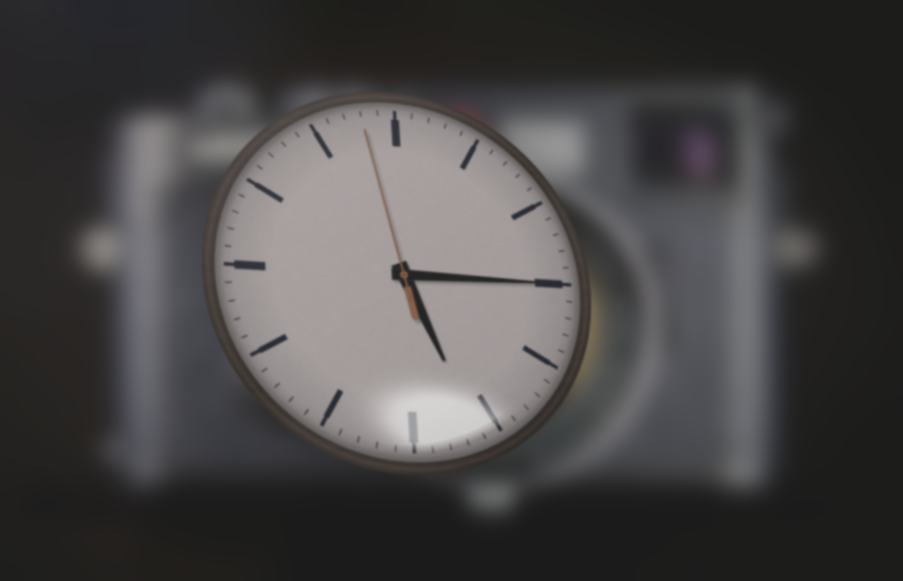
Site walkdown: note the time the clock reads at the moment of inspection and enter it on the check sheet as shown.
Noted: 5:14:58
